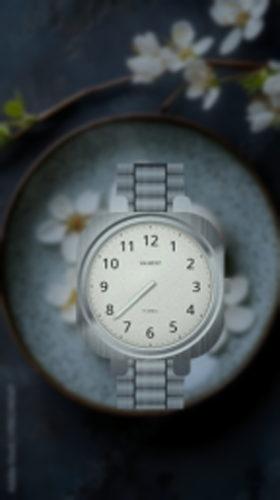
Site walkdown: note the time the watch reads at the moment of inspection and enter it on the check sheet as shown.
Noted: 7:38
